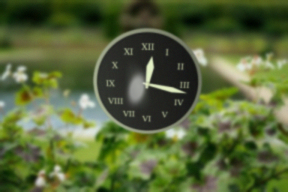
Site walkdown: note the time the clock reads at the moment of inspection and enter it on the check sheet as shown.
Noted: 12:17
